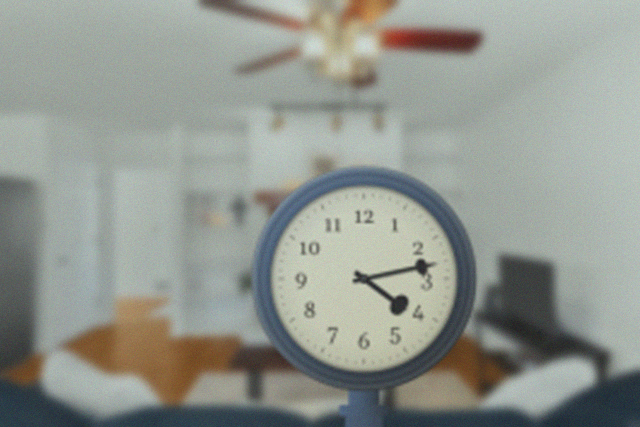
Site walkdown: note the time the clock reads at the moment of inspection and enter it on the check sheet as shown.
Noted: 4:13
